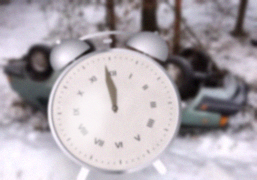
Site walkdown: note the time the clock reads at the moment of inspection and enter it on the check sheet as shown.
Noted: 11:59
